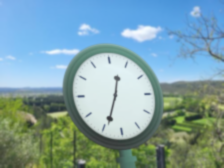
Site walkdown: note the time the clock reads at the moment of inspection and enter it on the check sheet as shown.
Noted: 12:34
